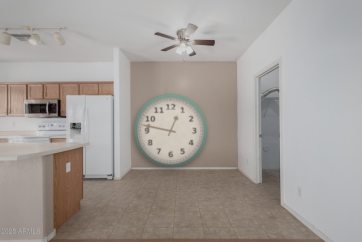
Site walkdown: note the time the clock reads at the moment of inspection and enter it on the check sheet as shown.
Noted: 12:47
